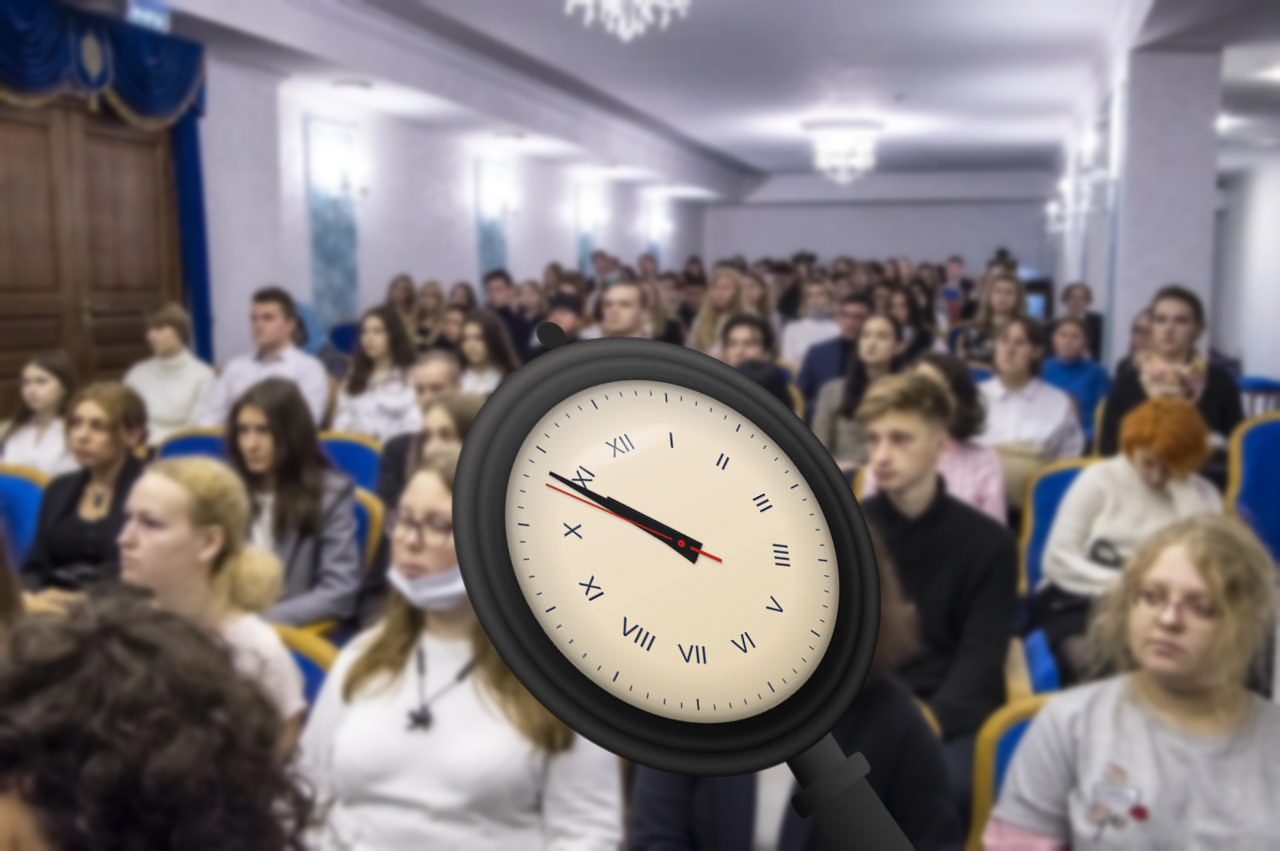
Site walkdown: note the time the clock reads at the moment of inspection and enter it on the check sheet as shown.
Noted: 10:53:53
